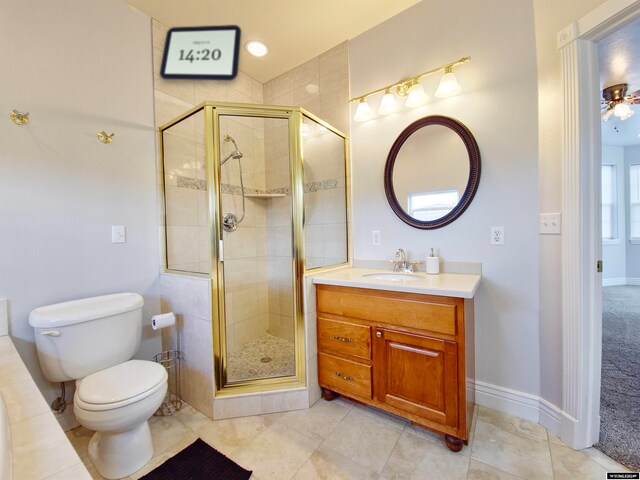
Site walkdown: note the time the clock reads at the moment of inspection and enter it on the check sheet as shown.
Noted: 14:20
